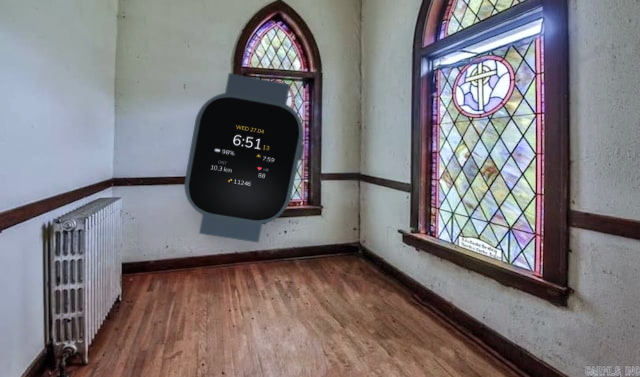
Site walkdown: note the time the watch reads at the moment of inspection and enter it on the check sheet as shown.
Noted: 6:51
